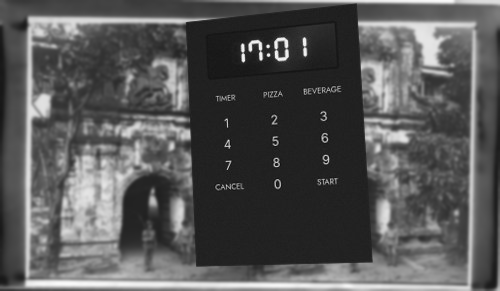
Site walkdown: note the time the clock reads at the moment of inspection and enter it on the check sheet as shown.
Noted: 17:01
